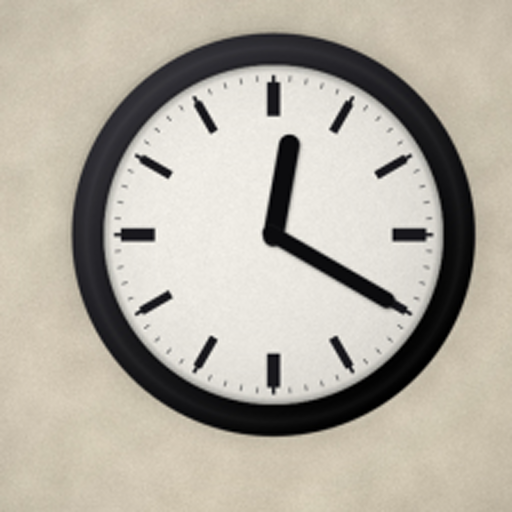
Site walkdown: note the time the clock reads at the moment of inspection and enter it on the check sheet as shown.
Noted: 12:20
